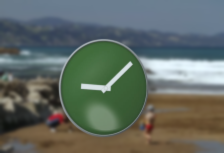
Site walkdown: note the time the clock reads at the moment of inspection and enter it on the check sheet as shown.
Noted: 9:08
